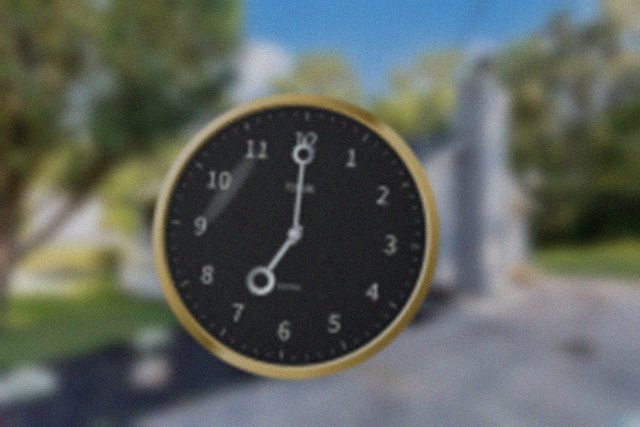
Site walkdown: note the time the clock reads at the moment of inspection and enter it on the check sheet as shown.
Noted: 7:00
